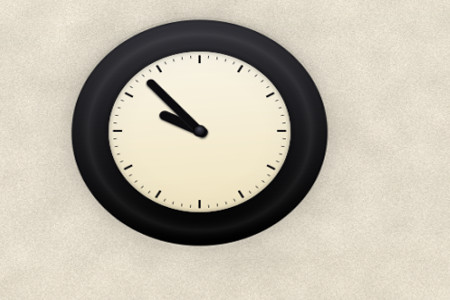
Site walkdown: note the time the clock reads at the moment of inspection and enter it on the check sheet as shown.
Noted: 9:53
